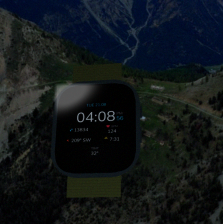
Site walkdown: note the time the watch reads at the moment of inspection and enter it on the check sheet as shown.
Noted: 4:08
